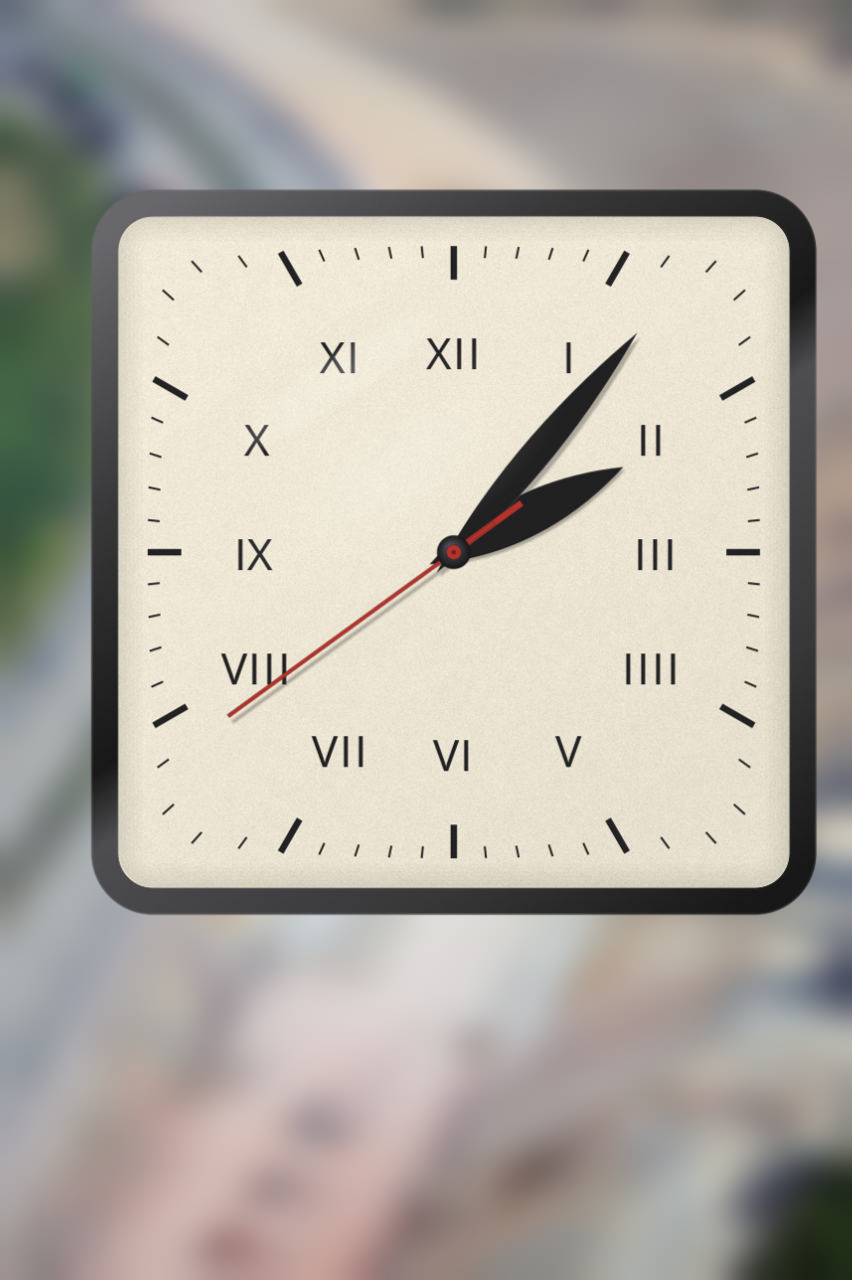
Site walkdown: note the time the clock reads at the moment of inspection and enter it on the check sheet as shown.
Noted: 2:06:39
